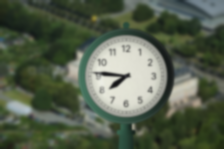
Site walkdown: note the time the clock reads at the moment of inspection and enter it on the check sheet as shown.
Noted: 7:46
